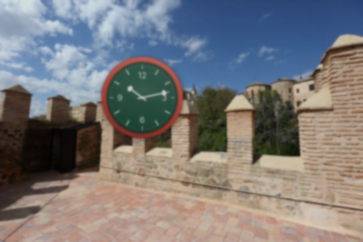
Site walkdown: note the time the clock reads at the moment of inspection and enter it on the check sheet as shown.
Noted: 10:13
